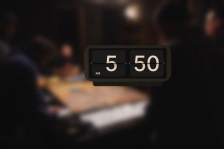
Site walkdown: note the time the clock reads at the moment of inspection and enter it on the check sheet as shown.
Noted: 5:50
